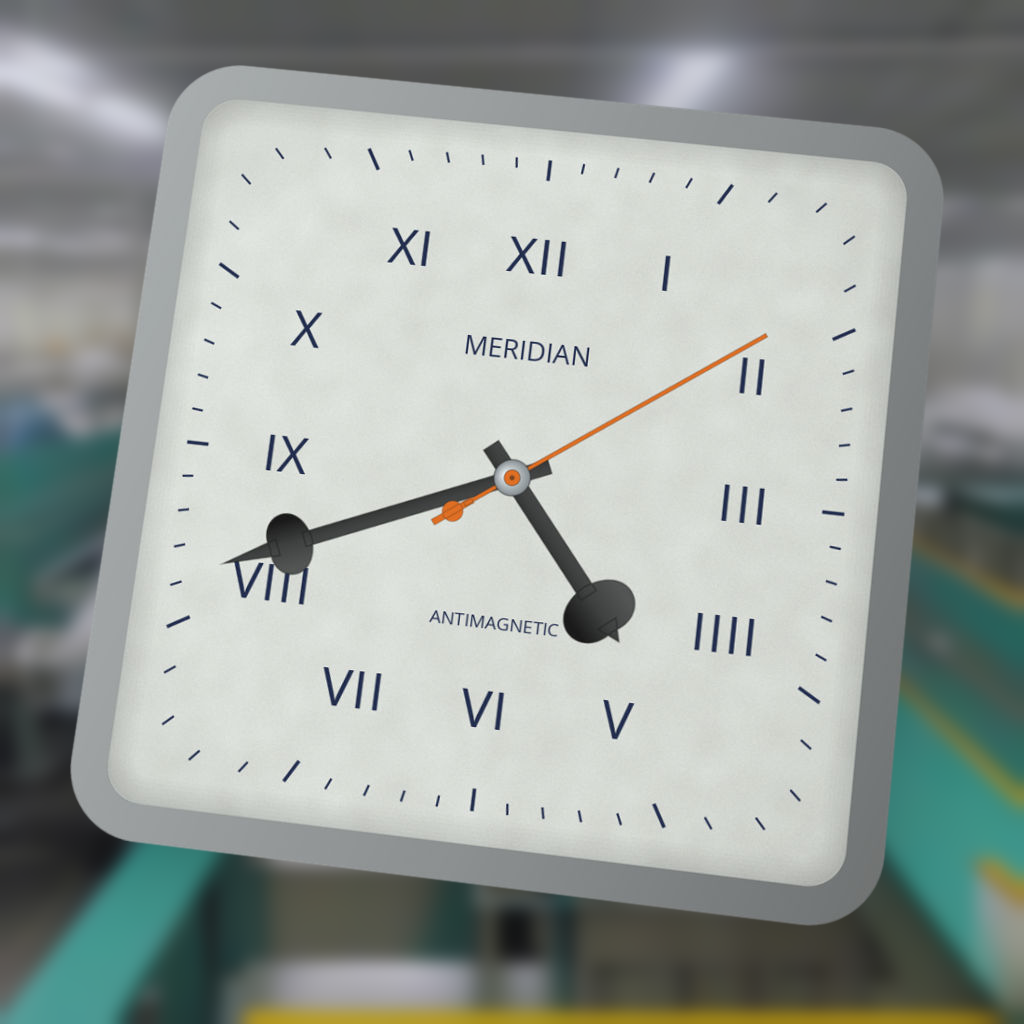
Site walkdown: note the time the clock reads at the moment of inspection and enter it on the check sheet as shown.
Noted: 4:41:09
